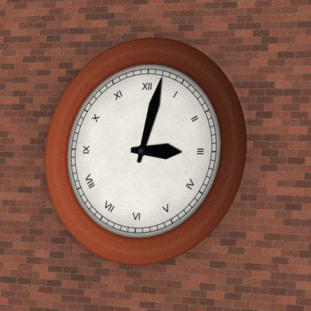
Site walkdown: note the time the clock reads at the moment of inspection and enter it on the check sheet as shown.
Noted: 3:02
